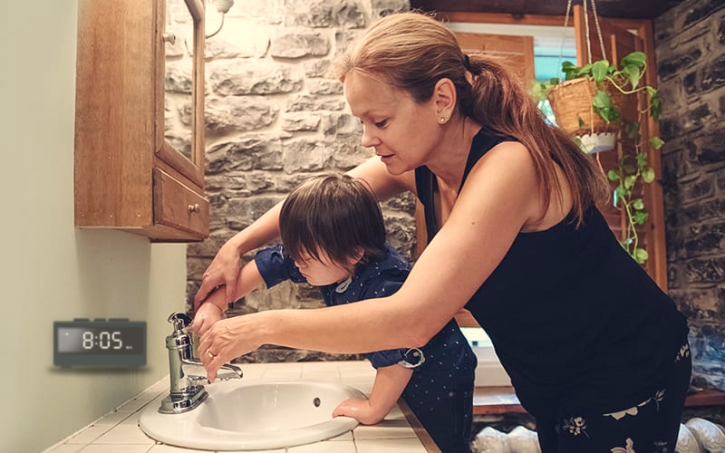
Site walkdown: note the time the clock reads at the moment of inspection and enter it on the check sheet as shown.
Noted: 8:05
